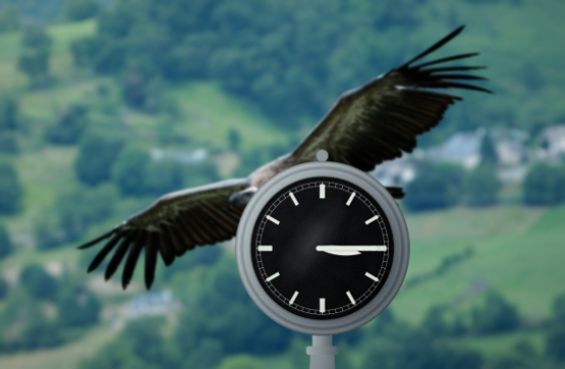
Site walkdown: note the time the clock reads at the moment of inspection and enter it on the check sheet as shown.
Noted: 3:15
